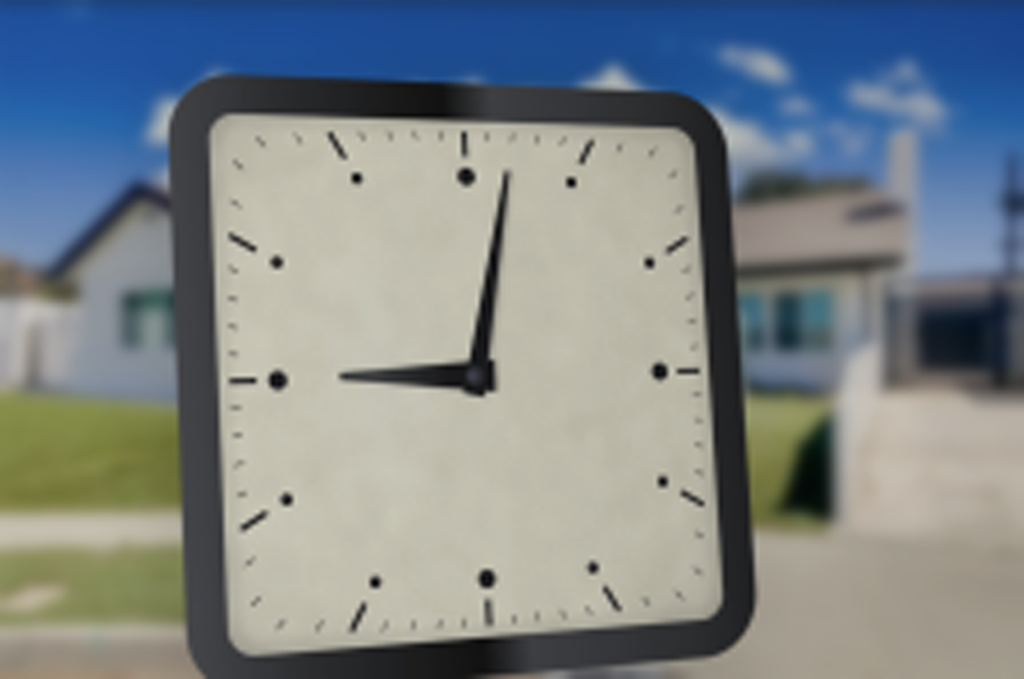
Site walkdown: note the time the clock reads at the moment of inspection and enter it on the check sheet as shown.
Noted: 9:02
